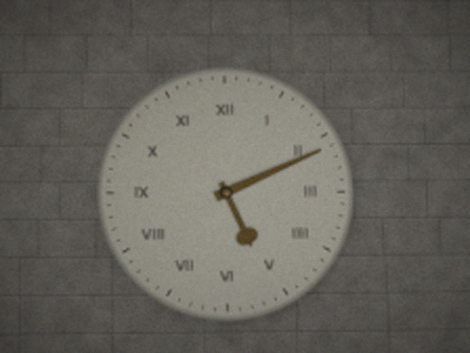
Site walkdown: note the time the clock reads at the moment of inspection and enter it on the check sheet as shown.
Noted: 5:11
